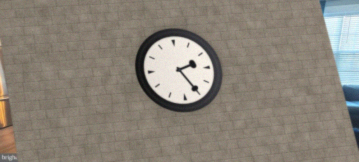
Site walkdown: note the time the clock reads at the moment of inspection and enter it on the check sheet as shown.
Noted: 2:25
